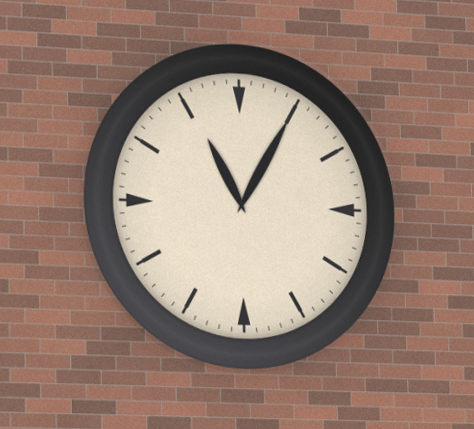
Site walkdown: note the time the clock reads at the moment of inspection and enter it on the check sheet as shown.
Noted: 11:05
